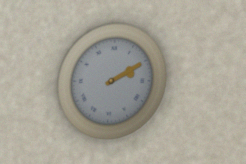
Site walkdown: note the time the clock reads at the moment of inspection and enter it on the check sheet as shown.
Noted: 2:10
